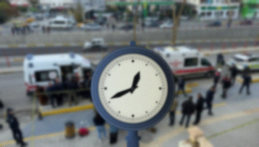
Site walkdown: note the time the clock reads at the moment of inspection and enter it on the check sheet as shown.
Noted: 12:41
